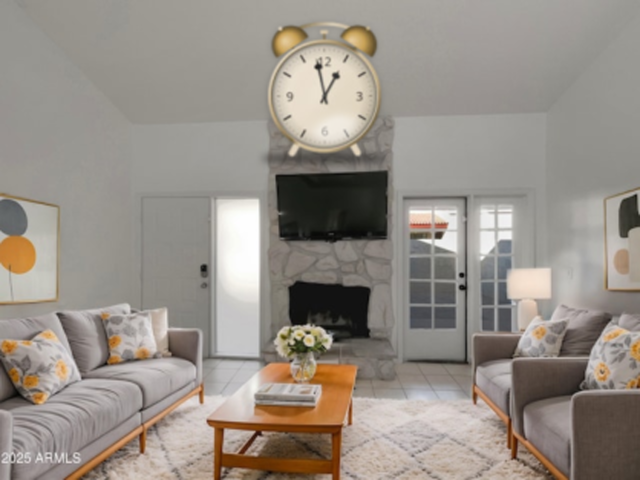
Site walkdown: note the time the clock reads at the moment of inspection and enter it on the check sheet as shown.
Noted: 12:58
